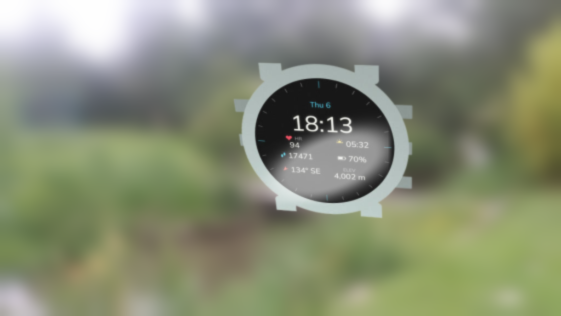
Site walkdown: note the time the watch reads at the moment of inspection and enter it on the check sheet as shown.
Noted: 18:13
